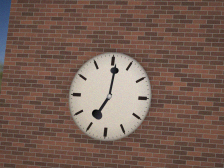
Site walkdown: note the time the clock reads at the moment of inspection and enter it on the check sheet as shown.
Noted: 7:01
